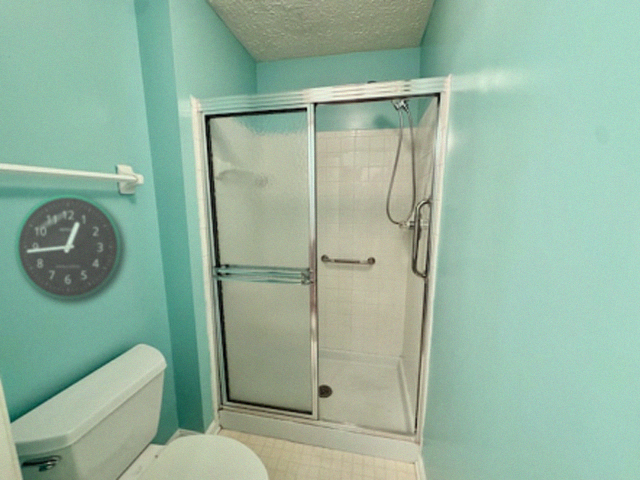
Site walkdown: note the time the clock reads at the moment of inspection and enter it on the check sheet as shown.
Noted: 12:44
